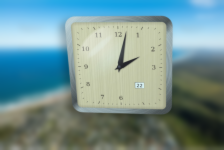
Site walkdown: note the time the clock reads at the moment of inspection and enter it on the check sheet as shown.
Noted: 2:02
